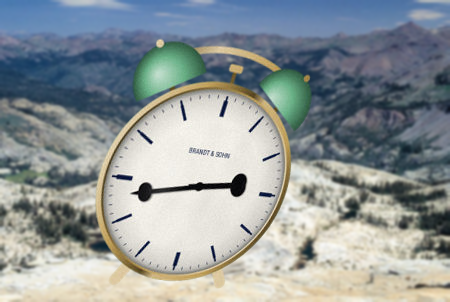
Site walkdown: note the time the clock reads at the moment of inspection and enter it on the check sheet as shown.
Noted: 2:43
